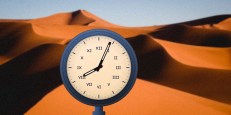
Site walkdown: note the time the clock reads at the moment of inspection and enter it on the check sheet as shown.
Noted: 8:04
